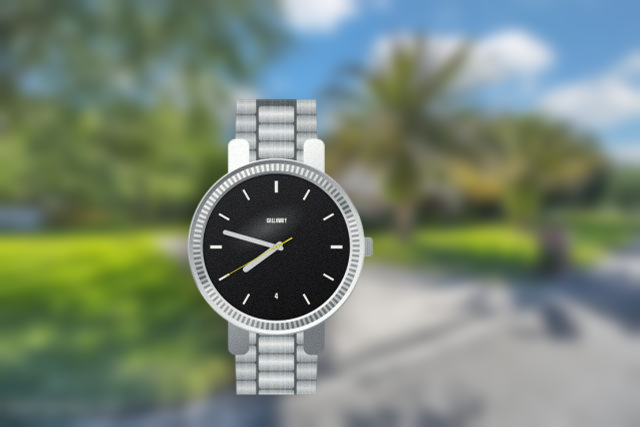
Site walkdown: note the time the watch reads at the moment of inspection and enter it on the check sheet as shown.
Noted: 7:47:40
